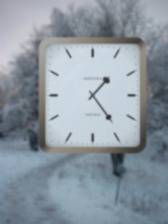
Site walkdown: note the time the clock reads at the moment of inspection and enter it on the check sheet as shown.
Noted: 1:24
